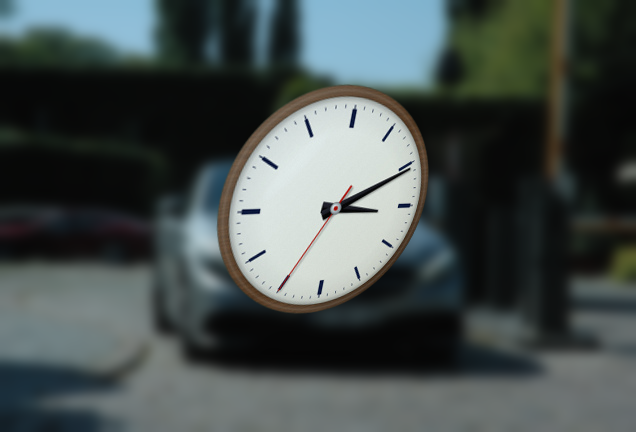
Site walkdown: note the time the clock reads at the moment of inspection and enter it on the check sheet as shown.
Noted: 3:10:35
